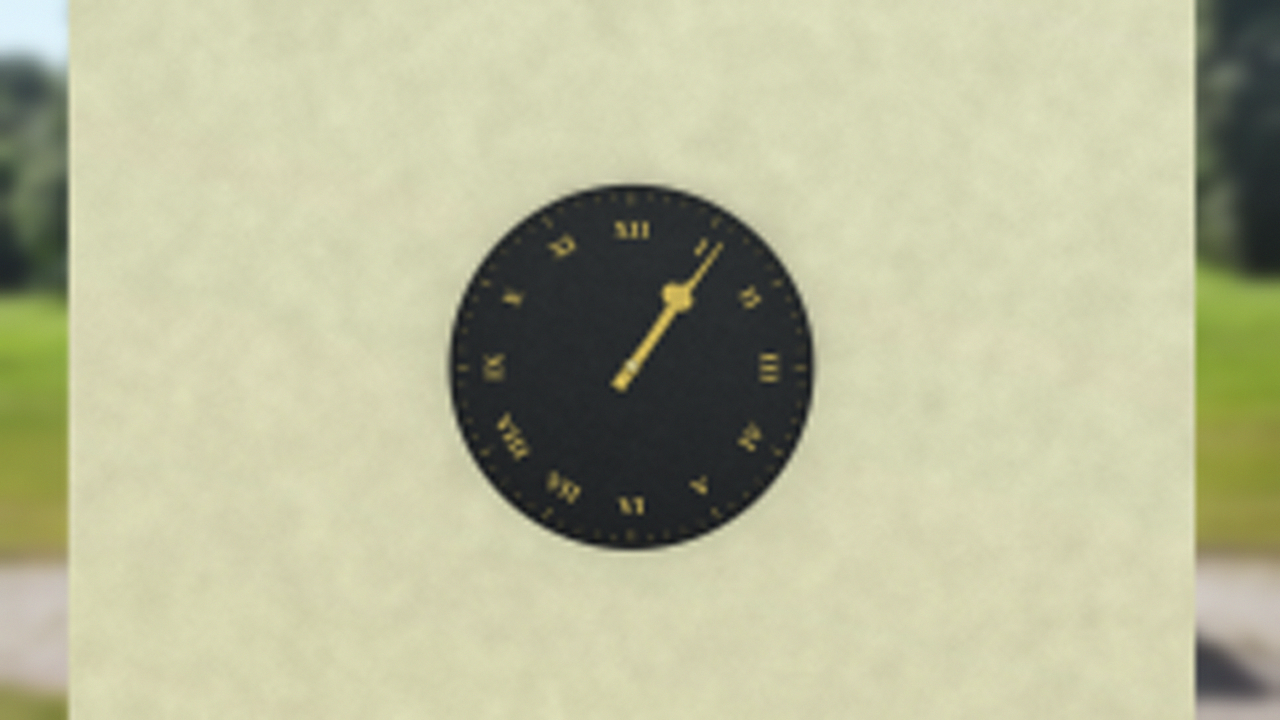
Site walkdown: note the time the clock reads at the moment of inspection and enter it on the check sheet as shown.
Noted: 1:06
